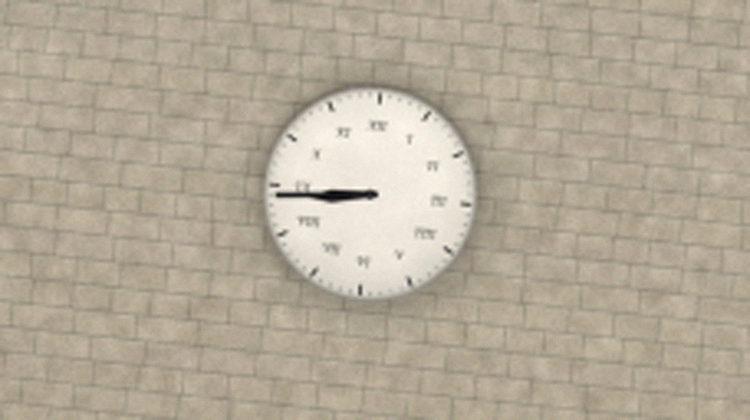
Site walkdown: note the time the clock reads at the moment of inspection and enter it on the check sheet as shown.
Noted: 8:44
